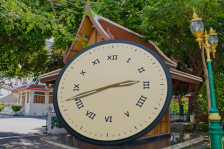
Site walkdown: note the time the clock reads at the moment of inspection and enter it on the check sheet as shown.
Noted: 2:42
